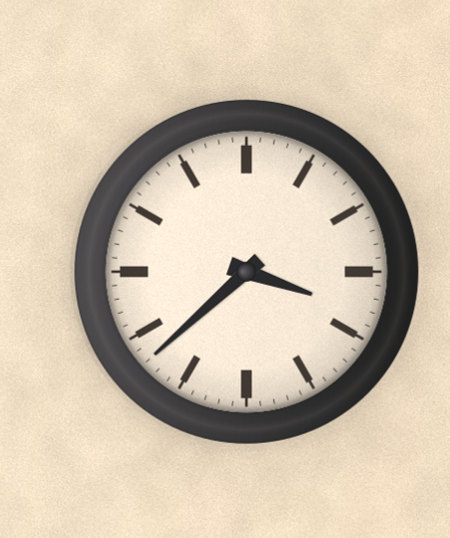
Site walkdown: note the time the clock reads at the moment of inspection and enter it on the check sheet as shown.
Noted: 3:38
